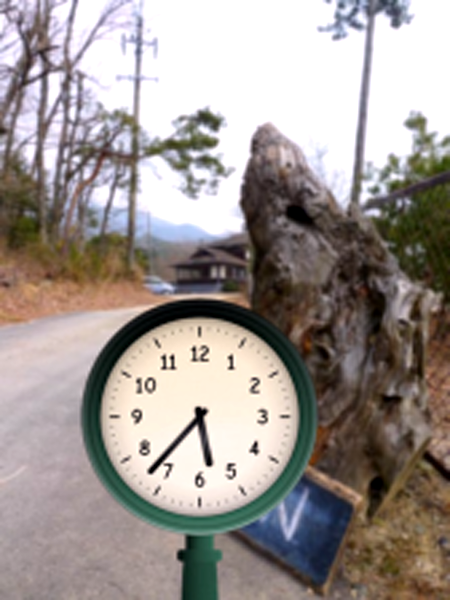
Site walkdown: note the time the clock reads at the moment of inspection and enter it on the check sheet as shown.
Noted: 5:37
